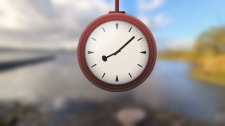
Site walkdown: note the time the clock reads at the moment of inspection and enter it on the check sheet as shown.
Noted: 8:08
